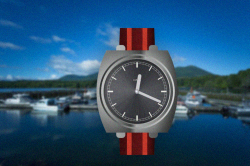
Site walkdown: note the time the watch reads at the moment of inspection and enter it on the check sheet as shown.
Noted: 12:19
